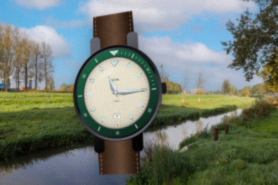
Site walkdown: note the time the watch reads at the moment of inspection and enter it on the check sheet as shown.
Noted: 11:15
